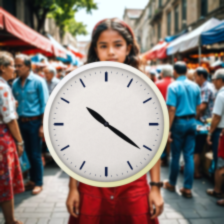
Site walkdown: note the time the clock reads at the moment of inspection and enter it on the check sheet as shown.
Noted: 10:21
